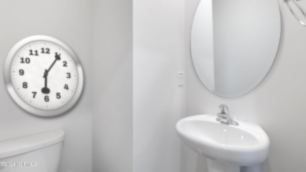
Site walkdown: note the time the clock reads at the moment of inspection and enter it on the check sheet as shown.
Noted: 6:06
